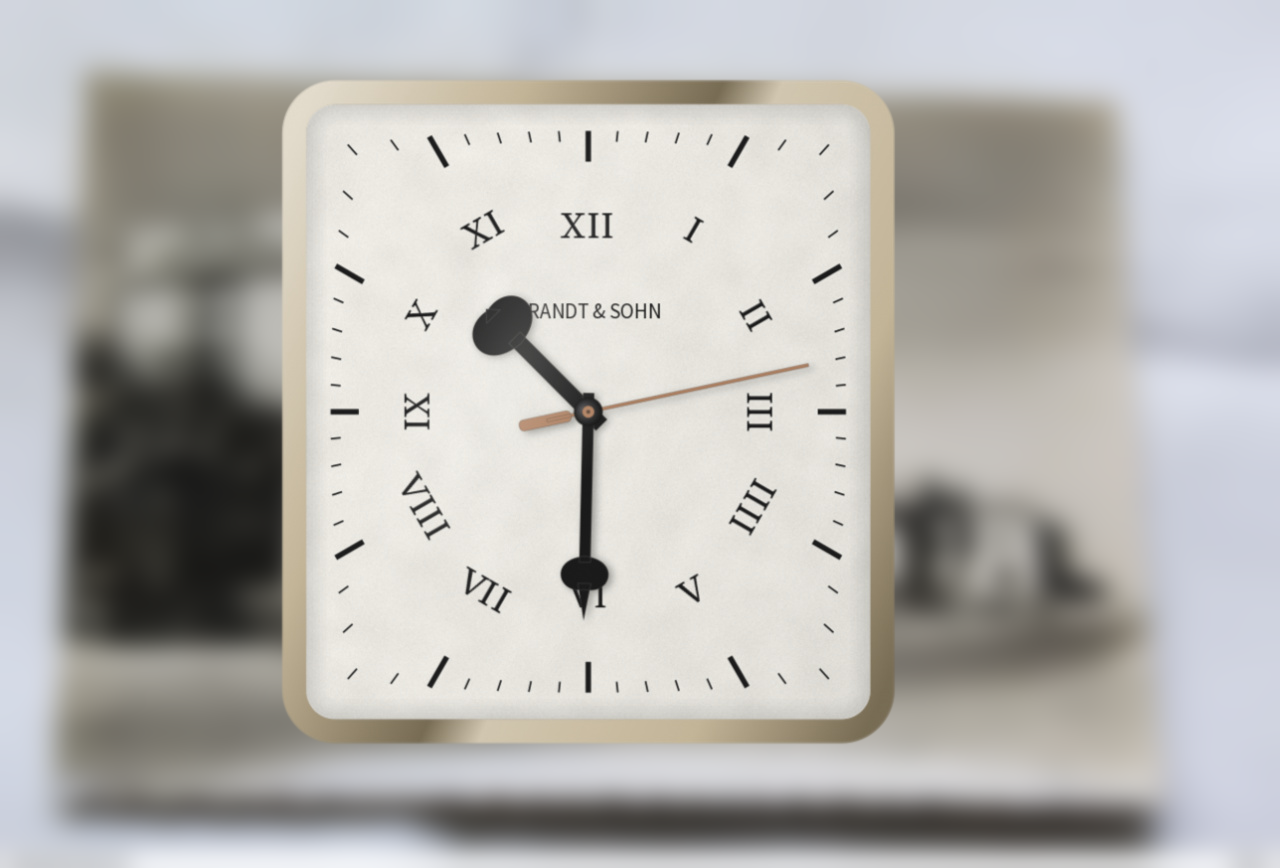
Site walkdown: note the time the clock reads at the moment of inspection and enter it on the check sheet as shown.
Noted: 10:30:13
